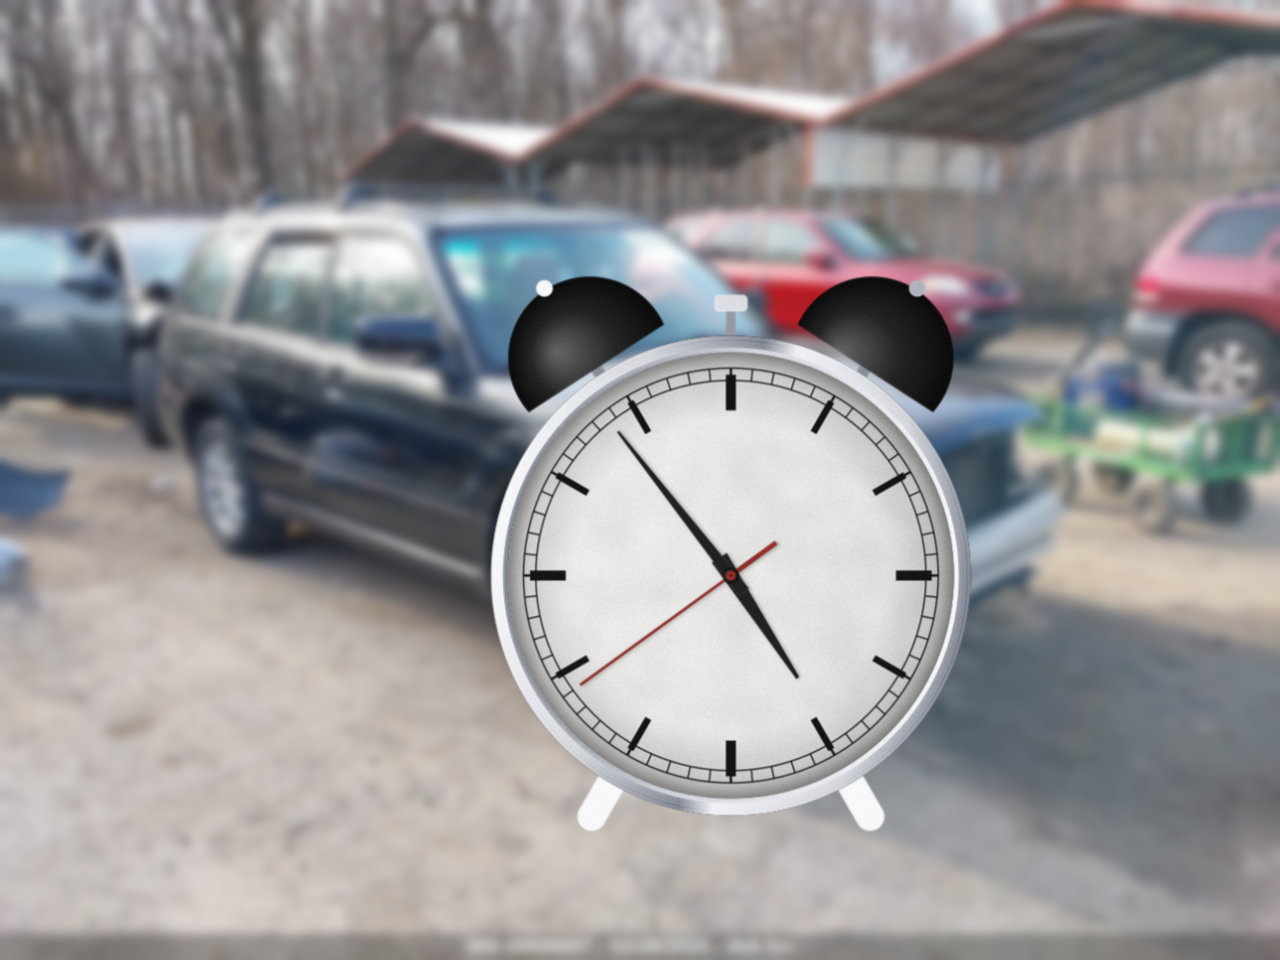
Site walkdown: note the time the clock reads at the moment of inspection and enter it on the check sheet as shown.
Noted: 4:53:39
